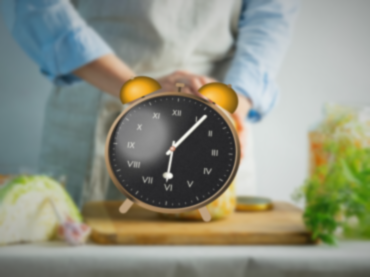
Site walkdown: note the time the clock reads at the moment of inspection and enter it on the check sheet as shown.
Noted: 6:06
